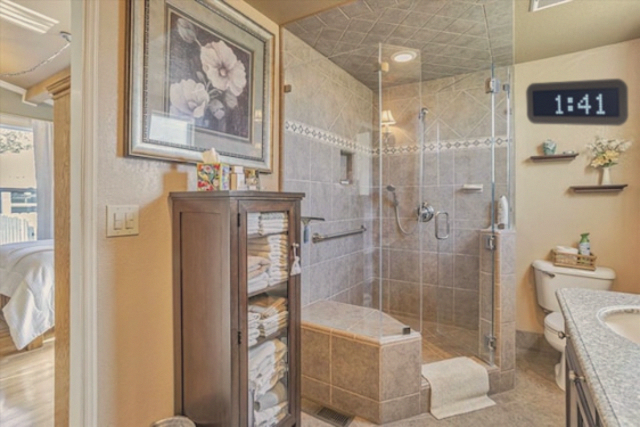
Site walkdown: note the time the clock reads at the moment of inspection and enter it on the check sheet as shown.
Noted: 1:41
